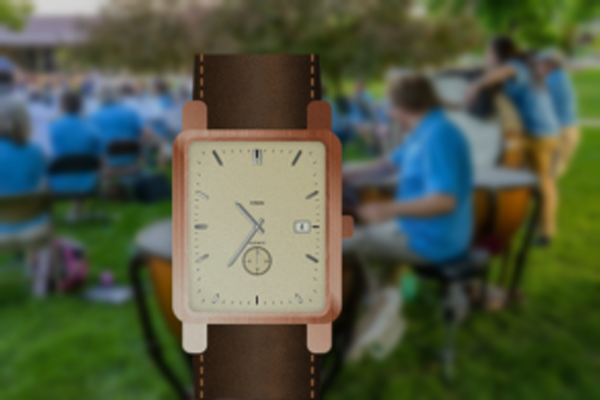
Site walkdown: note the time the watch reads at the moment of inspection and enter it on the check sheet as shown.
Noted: 10:36
